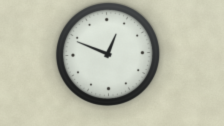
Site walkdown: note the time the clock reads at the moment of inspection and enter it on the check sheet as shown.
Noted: 12:49
